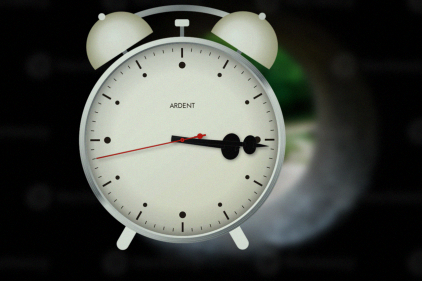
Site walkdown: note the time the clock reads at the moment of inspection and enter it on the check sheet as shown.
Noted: 3:15:43
